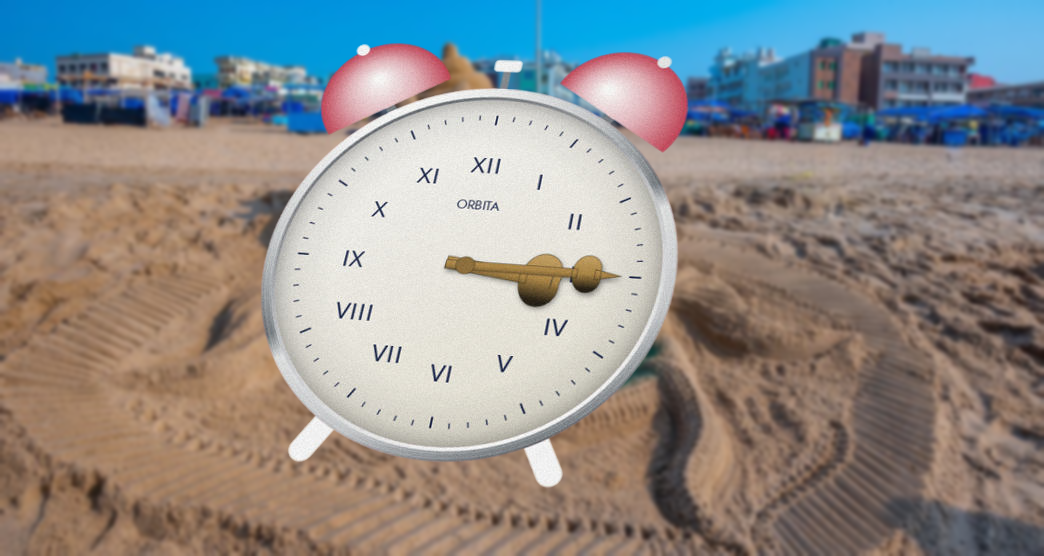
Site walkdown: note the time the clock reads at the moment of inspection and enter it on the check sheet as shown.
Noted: 3:15
